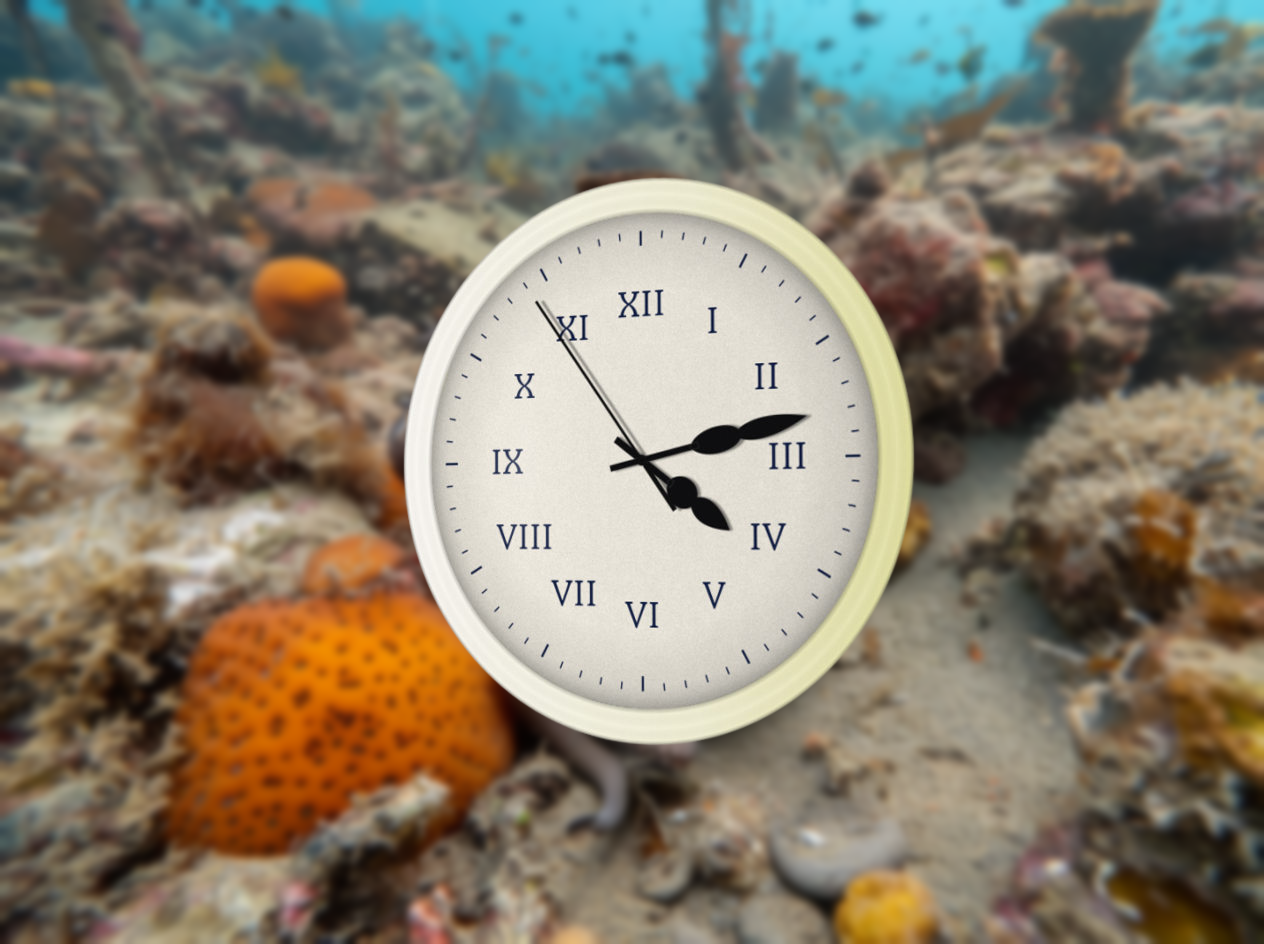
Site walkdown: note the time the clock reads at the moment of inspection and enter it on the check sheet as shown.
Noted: 4:12:54
